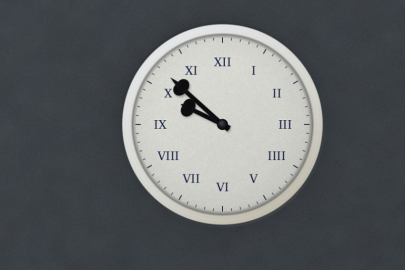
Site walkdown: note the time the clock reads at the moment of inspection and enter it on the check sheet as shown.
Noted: 9:52
